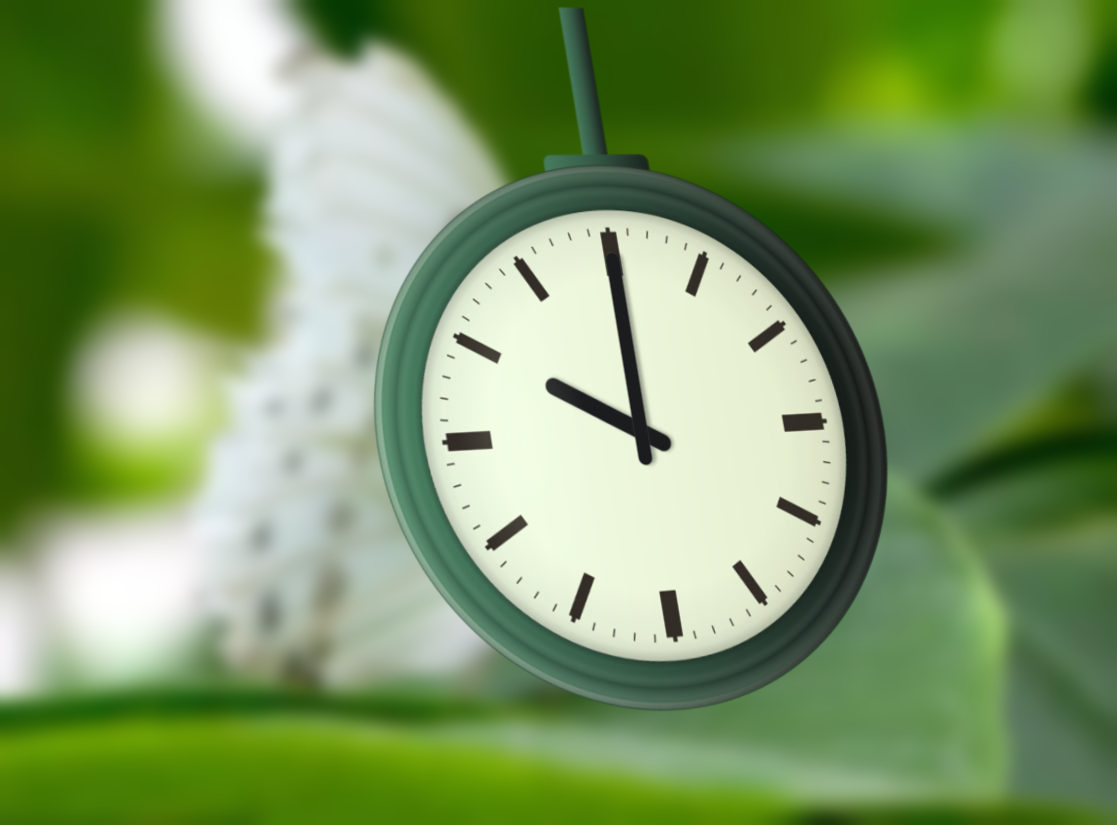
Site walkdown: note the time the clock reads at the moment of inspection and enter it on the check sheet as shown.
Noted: 10:00
